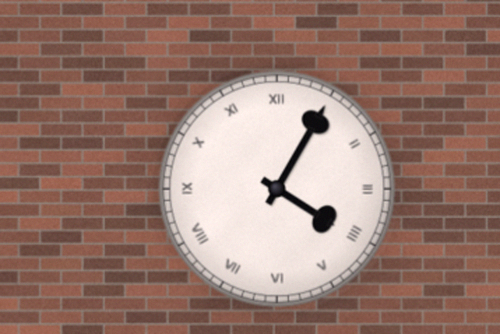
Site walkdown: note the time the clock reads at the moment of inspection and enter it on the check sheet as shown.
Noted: 4:05
